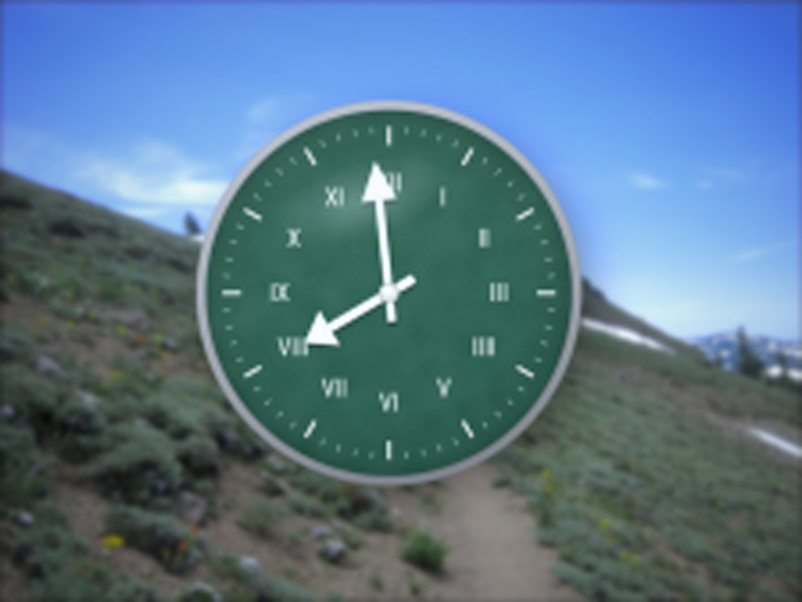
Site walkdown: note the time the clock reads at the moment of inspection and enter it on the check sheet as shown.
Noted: 7:59
